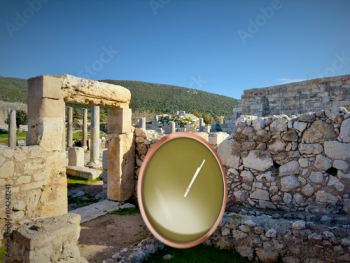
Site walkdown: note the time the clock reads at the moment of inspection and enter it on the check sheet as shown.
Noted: 1:06
